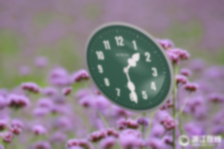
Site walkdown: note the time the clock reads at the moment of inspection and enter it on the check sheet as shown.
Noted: 1:29
